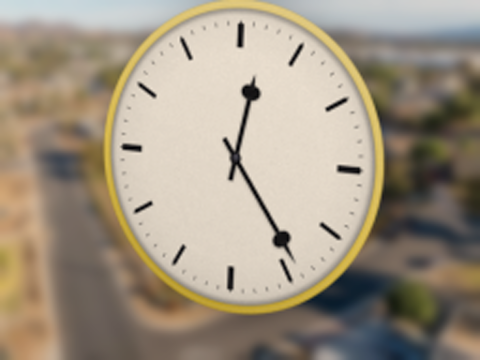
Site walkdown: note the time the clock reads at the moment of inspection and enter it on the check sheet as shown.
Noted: 12:24
